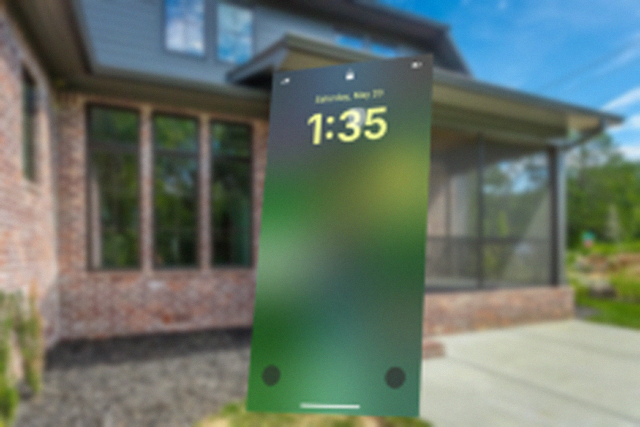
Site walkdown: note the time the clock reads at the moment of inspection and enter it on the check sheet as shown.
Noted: 1:35
